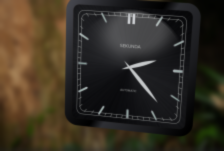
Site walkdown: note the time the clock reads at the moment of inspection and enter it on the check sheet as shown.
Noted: 2:23
